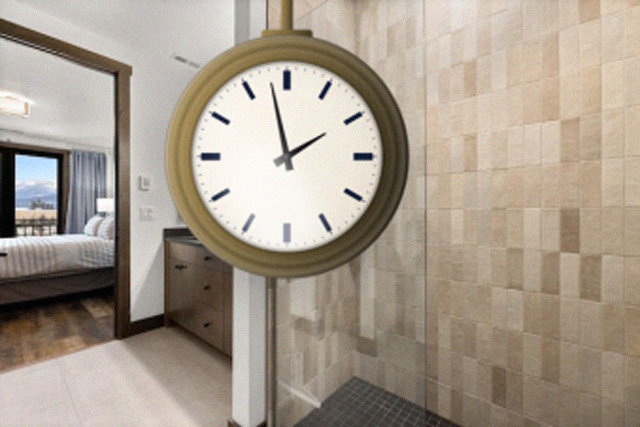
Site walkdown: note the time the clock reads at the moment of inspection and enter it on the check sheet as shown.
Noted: 1:58
